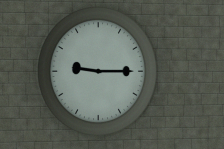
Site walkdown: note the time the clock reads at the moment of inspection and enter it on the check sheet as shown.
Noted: 9:15
